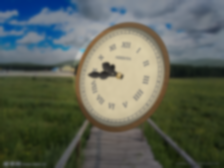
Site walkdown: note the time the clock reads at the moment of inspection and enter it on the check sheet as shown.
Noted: 9:44
